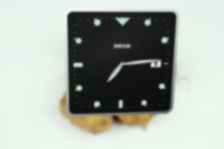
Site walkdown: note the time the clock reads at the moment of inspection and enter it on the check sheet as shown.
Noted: 7:14
